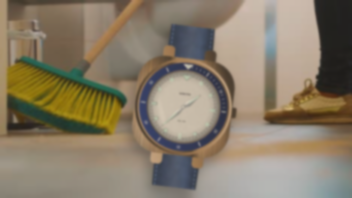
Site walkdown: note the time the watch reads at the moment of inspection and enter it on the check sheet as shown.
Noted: 1:37
